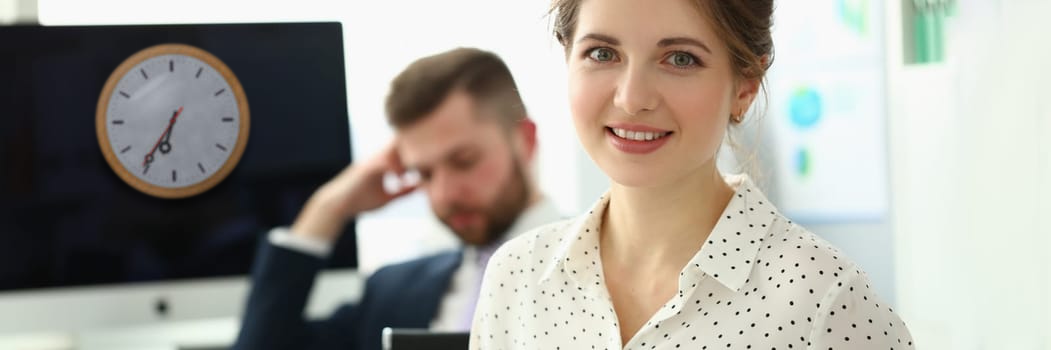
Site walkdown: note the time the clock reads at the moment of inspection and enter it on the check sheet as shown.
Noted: 6:35:36
